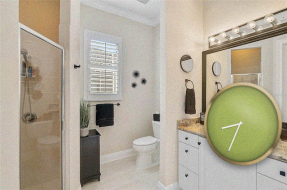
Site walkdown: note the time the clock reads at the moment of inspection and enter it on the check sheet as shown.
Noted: 8:34
